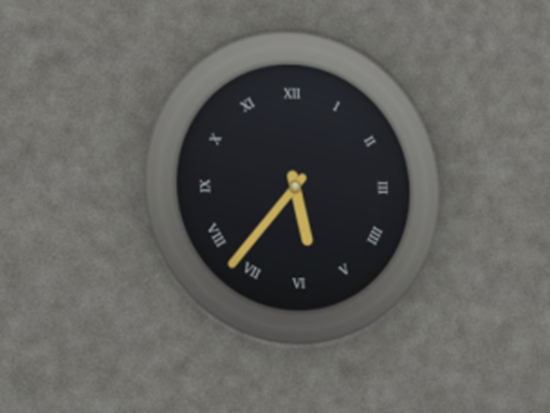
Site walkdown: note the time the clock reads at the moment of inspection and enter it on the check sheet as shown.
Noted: 5:37
